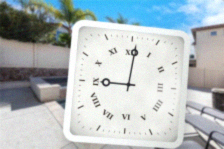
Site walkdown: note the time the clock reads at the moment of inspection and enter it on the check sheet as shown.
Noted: 9:01
